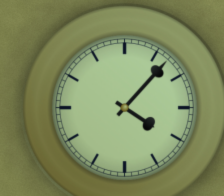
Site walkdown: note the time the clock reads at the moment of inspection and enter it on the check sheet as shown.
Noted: 4:07
